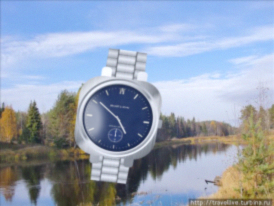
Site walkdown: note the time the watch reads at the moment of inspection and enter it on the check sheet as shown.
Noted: 4:51
